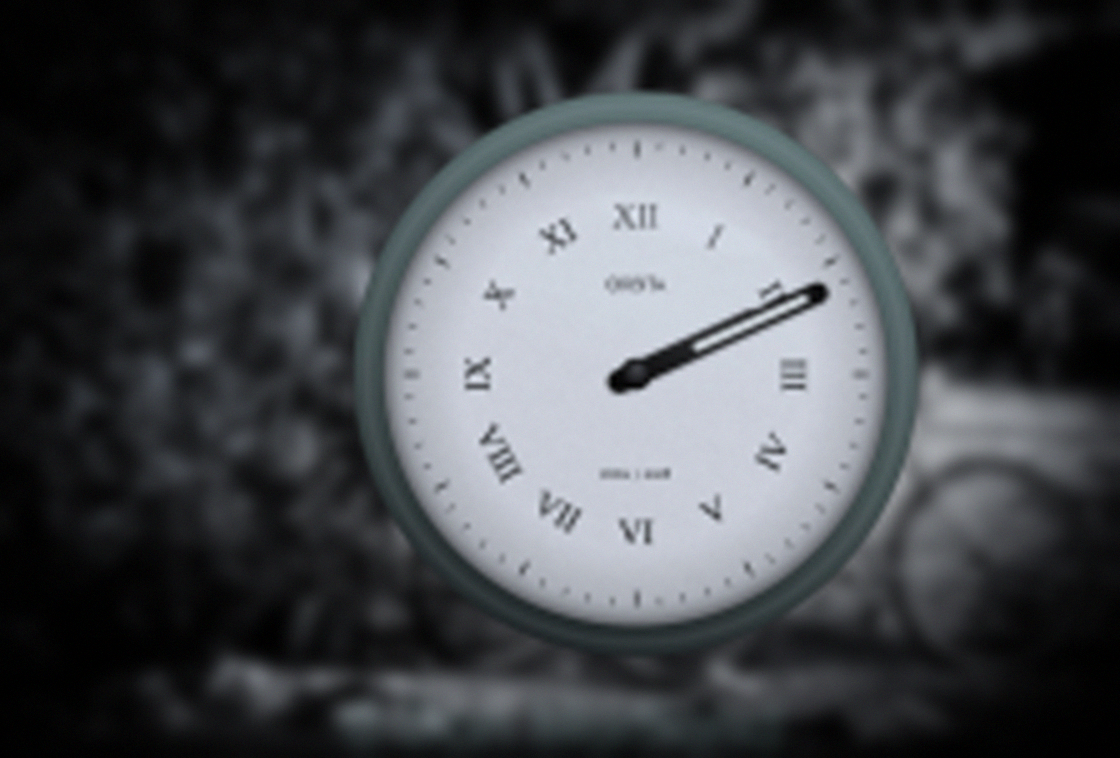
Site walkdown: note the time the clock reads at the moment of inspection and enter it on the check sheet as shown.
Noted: 2:11
